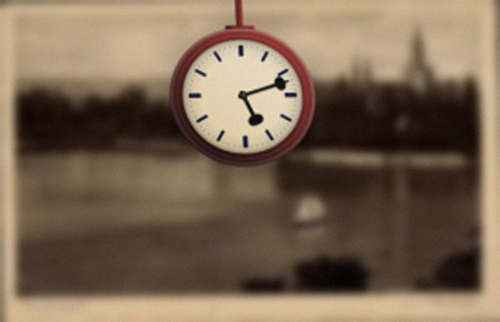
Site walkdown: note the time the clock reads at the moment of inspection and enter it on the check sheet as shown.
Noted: 5:12
